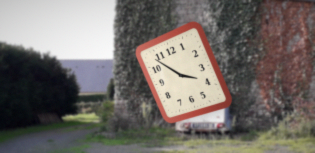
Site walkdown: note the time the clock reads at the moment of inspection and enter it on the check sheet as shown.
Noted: 3:53
